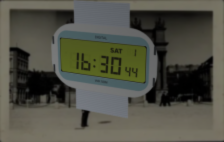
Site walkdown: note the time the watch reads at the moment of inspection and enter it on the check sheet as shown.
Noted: 16:30
